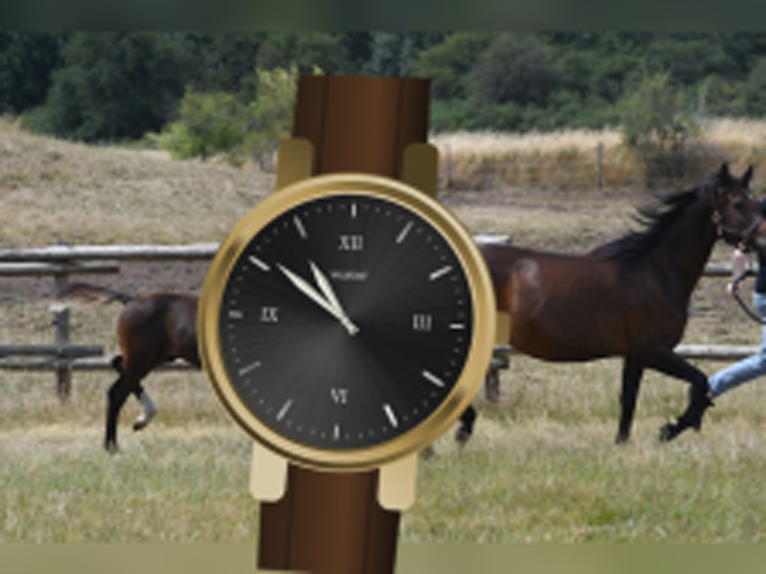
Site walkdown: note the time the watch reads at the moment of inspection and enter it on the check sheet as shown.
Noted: 10:51
